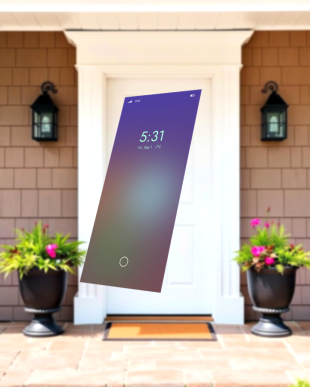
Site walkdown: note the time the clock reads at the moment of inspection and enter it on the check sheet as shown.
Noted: 5:31
